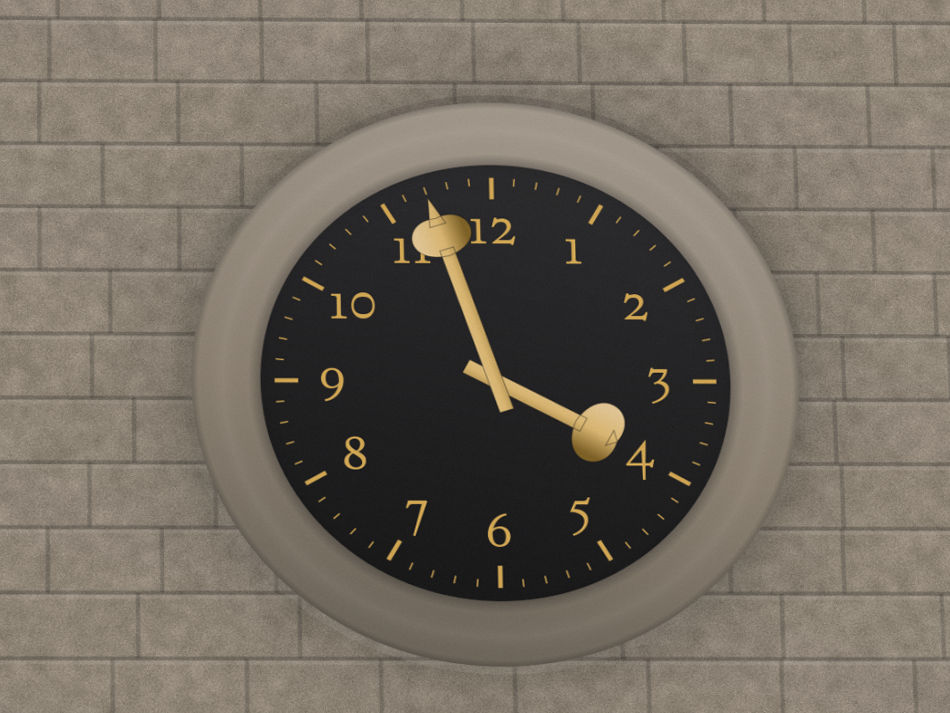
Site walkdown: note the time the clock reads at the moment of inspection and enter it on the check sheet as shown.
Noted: 3:57
